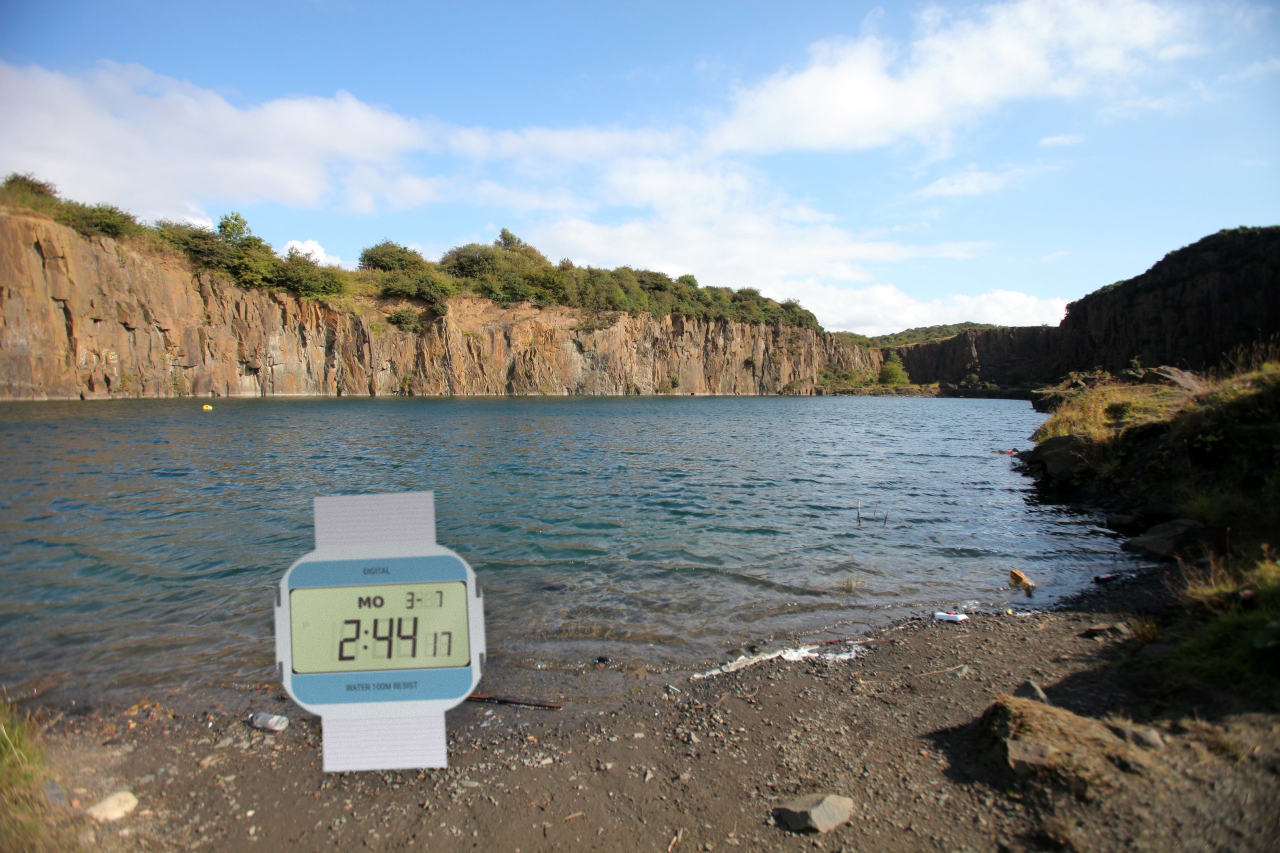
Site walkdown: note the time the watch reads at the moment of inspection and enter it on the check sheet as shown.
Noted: 2:44:17
